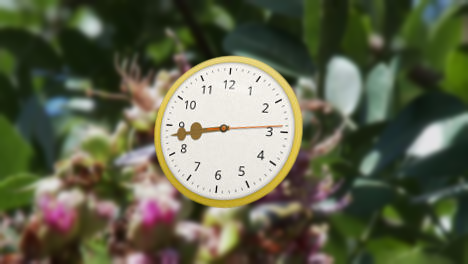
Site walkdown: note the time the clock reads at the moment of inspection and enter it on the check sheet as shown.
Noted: 8:43:14
